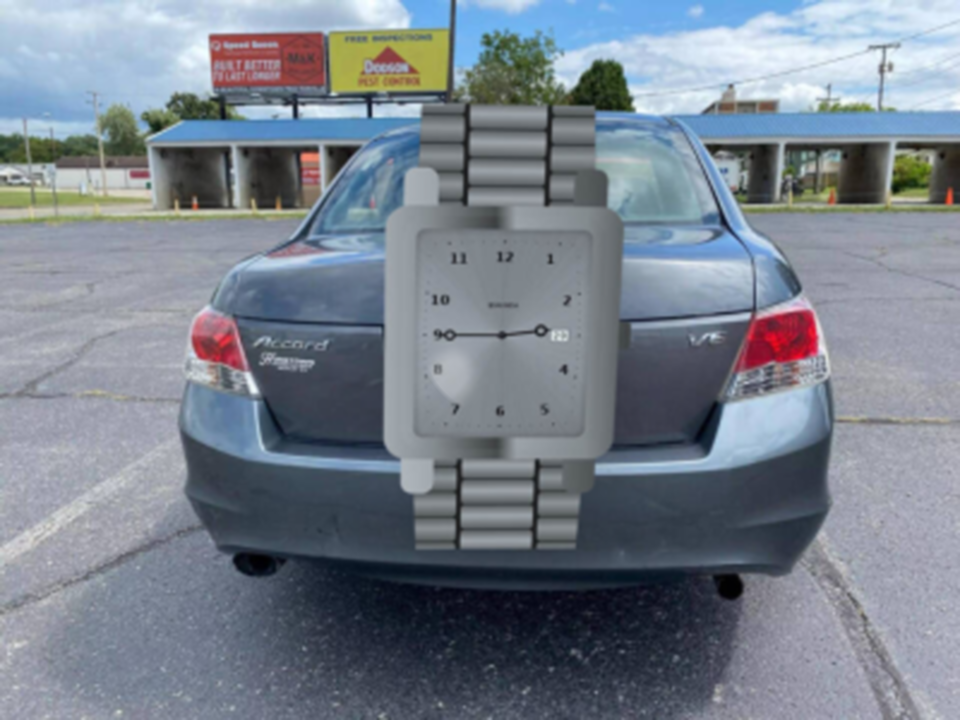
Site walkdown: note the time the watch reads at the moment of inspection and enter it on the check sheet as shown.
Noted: 2:45
